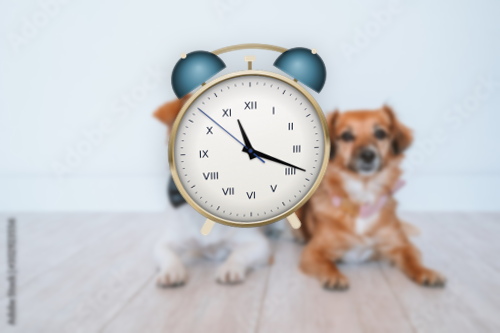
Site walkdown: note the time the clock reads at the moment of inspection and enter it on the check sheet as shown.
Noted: 11:18:52
